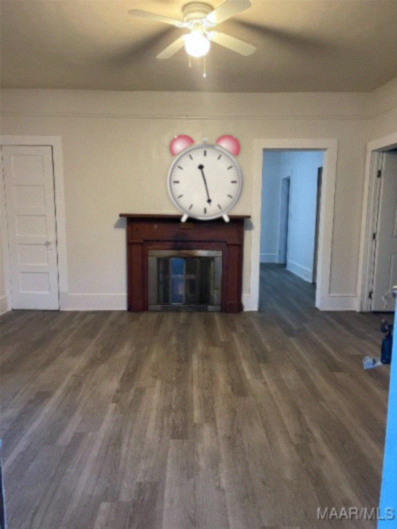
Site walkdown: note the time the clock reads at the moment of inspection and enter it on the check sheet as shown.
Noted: 11:28
